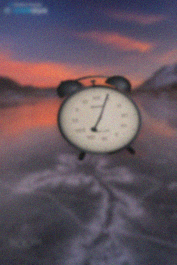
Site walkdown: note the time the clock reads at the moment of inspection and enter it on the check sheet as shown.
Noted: 7:04
